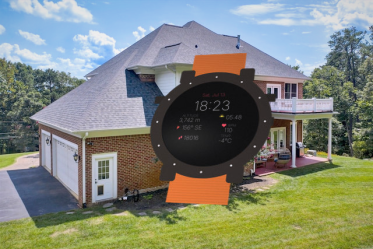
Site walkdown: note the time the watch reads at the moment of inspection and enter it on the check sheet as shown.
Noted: 18:23
